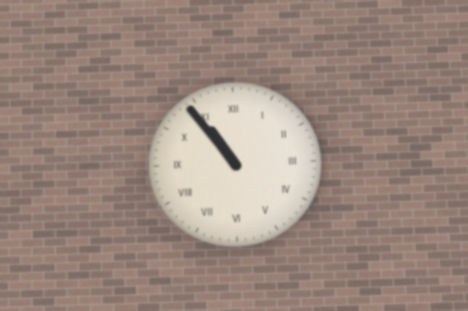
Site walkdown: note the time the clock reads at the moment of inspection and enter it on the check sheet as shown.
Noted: 10:54
